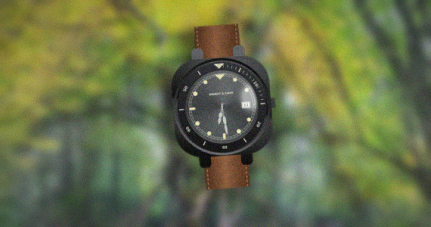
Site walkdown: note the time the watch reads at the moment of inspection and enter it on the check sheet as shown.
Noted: 6:29
